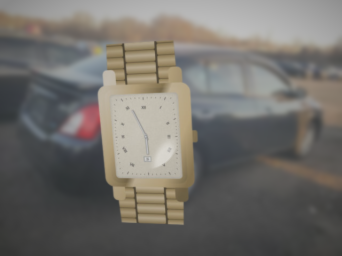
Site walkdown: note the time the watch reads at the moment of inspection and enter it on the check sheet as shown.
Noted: 5:56
